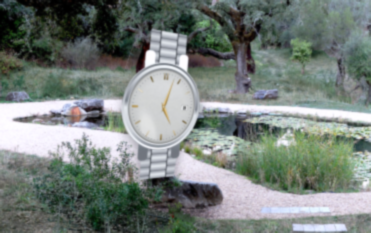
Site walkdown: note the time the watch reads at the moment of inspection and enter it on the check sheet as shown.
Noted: 5:03
